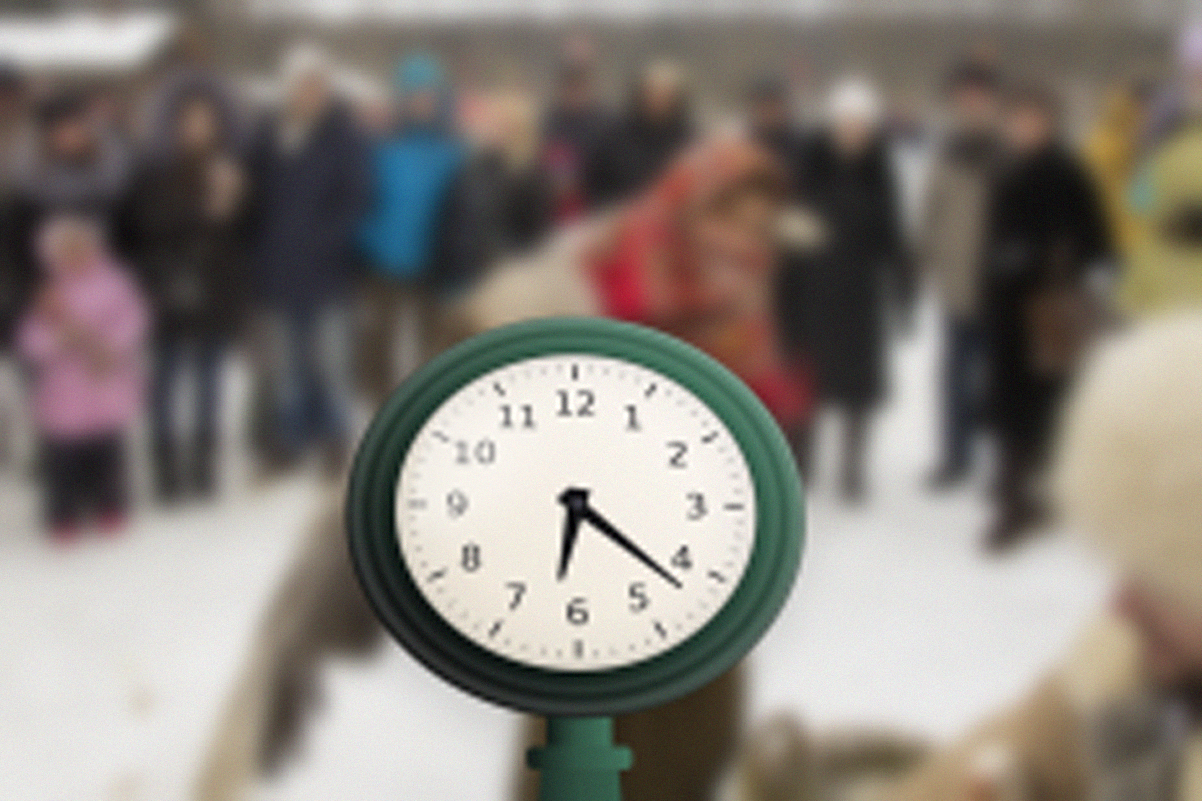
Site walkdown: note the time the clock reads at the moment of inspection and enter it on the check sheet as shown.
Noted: 6:22
